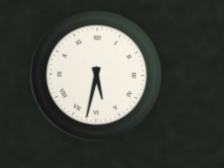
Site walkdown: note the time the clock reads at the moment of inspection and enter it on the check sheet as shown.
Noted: 5:32
